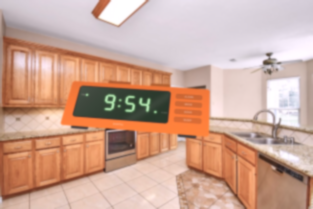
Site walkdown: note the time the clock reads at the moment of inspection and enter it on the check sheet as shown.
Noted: 9:54
